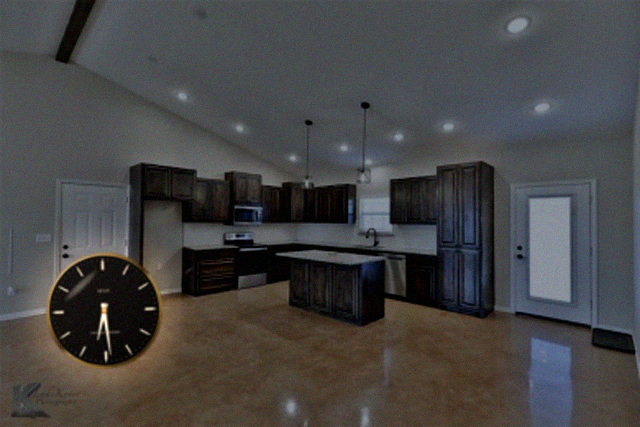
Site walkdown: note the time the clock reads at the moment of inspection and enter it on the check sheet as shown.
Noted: 6:29
